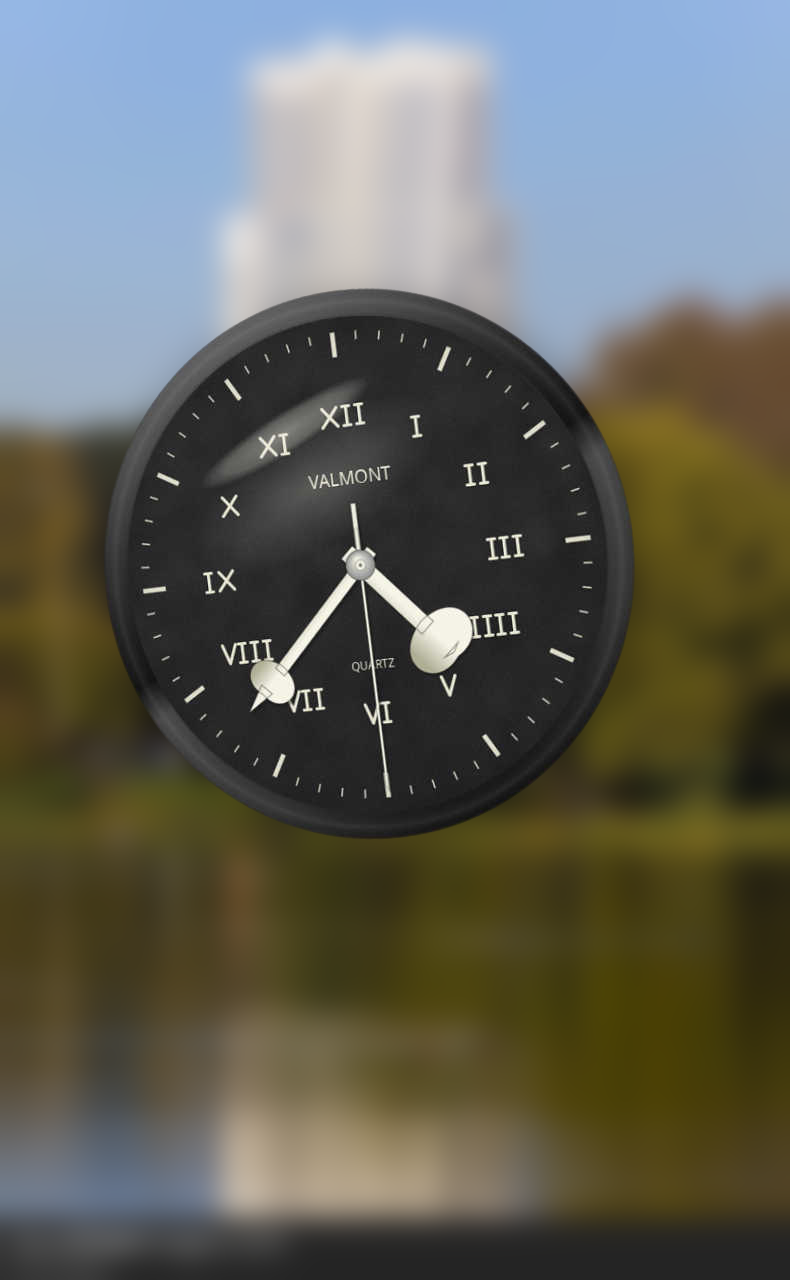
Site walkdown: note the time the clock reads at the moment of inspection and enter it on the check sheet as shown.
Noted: 4:37:30
